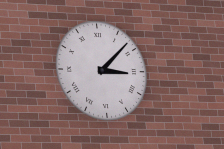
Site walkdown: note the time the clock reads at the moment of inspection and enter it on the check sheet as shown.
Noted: 3:08
